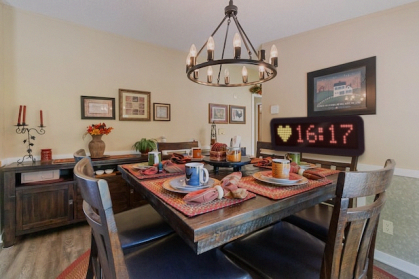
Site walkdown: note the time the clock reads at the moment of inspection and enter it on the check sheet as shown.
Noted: 16:17
